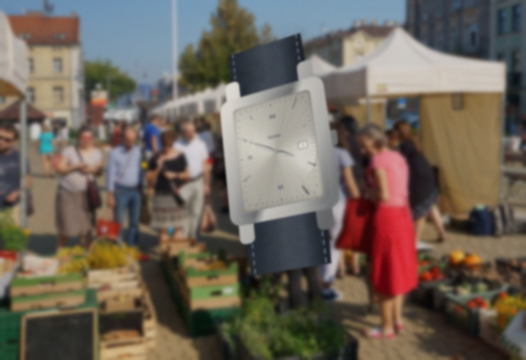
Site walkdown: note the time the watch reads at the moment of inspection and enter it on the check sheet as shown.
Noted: 3:50
